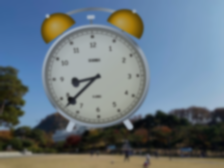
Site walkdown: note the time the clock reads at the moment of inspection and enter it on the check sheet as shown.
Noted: 8:38
